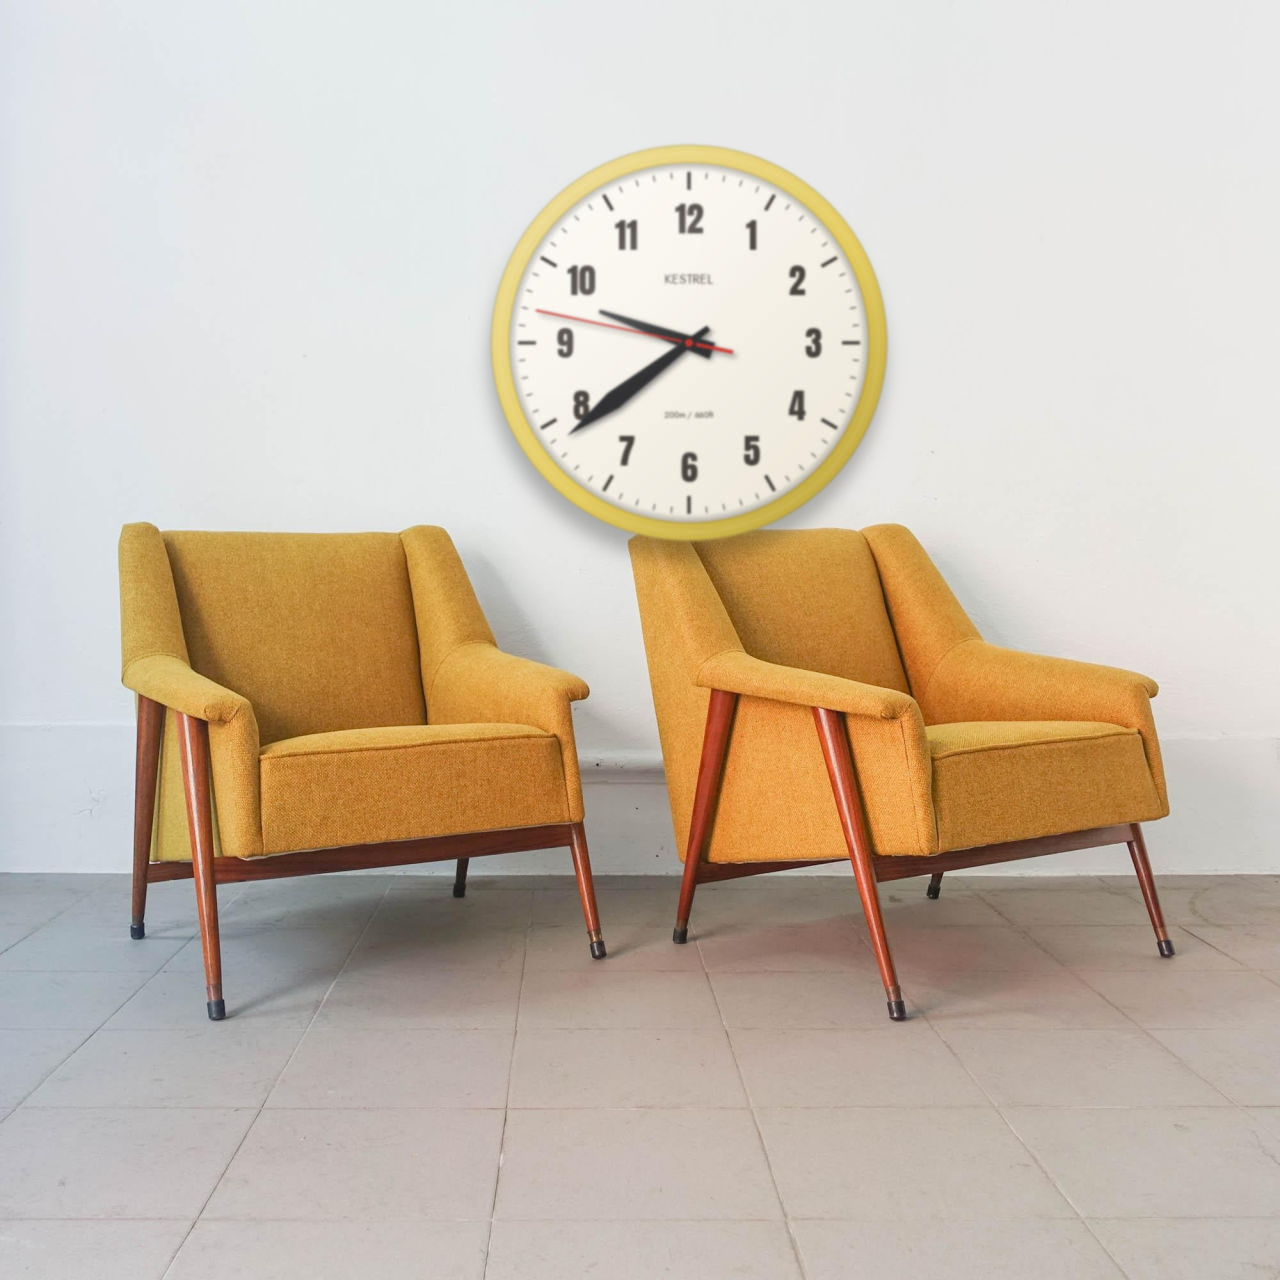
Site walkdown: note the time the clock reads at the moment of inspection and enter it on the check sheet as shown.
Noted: 9:38:47
